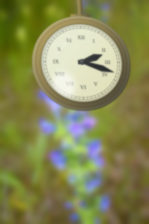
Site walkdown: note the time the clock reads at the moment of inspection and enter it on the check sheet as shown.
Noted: 2:18
